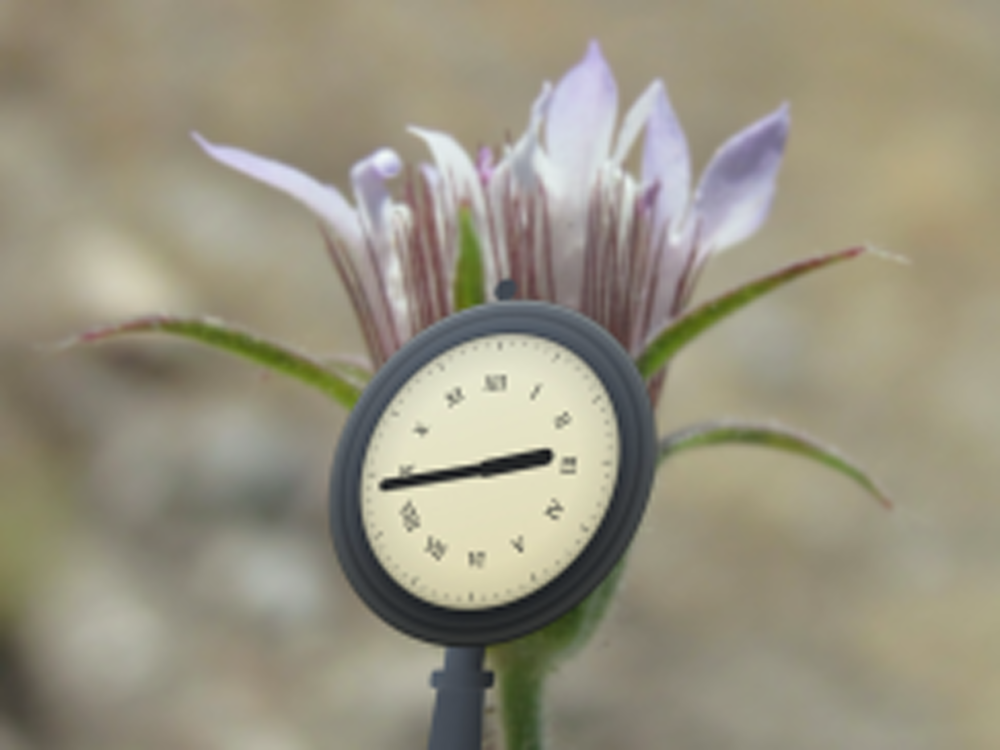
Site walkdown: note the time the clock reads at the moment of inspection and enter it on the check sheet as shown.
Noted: 2:44
